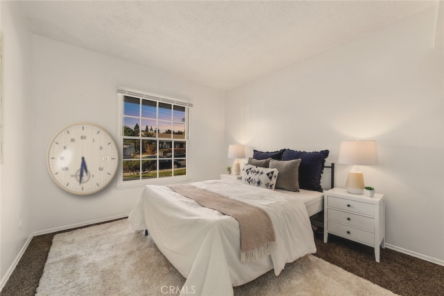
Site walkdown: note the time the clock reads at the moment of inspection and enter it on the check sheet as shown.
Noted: 5:31
